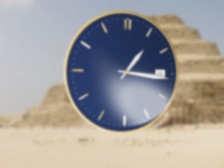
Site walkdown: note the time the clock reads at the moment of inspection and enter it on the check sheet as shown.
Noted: 1:16
